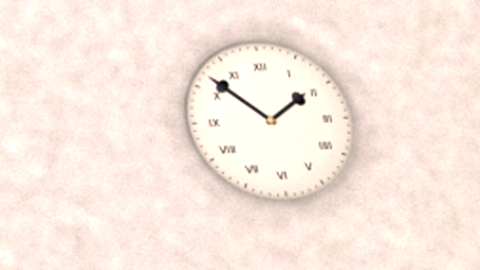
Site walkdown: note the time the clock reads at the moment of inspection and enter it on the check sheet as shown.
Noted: 1:52
